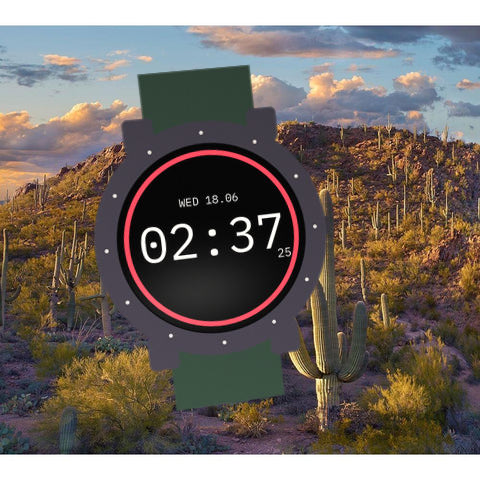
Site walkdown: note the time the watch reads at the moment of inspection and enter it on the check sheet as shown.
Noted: 2:37:25
